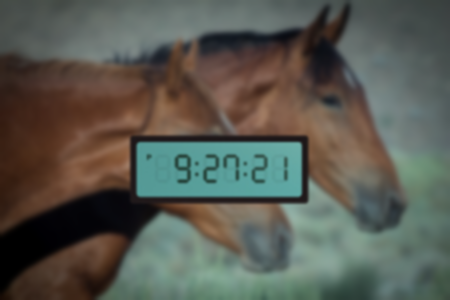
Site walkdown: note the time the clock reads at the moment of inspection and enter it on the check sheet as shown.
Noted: 9:27:21
